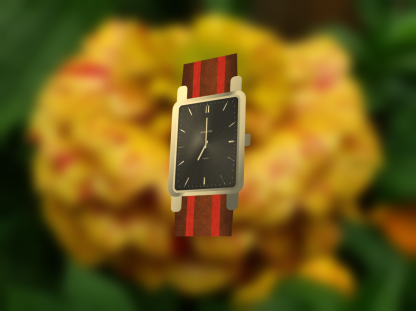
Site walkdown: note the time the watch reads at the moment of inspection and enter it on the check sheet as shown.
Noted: 7:00
